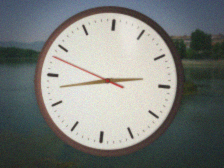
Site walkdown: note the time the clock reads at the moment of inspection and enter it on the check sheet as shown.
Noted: 2:42:48
